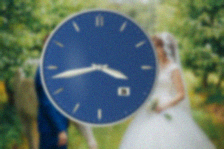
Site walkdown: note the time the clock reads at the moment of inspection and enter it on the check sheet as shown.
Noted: 3:43
